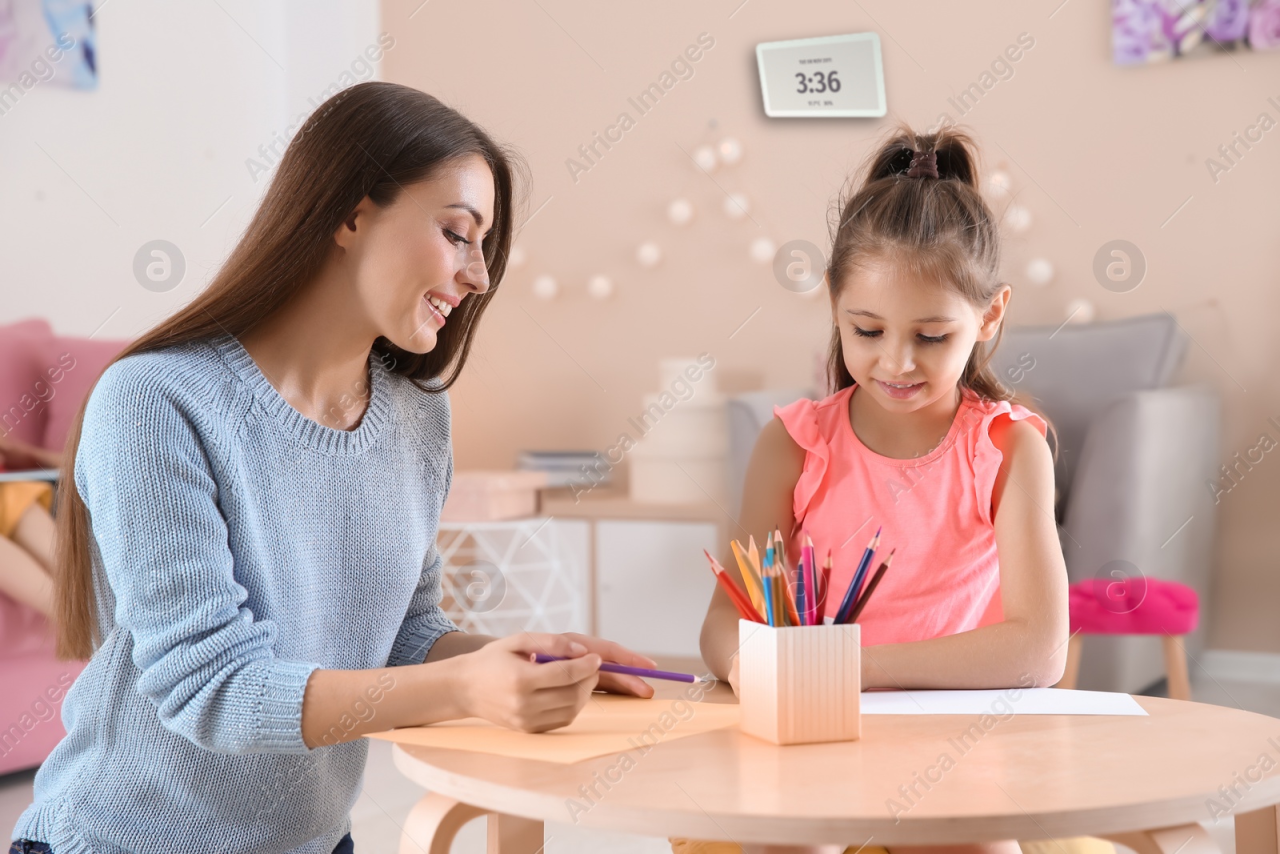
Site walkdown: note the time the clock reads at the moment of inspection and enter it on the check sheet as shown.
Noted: 3:36
